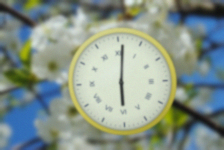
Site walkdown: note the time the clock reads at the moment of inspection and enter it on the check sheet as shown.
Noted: 6:01
